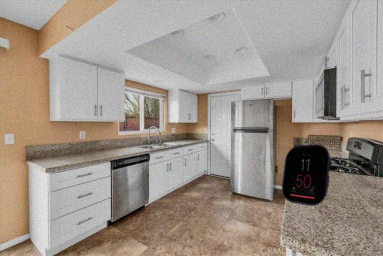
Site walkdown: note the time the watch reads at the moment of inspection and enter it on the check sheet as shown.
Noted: 11:50
